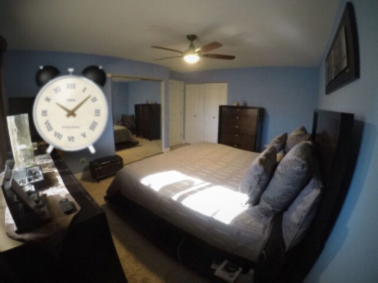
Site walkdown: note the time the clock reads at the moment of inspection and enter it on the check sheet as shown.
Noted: 10:08
